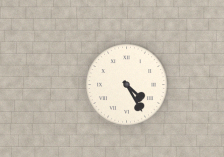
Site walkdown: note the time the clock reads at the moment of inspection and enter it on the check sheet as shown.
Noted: 4:25
